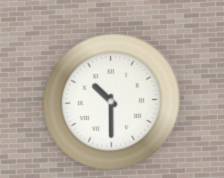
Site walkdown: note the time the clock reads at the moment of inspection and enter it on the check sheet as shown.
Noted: 10:30
